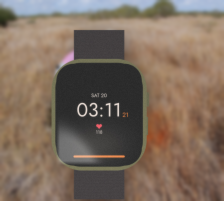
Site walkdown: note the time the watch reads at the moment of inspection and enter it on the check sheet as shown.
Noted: 3:11
